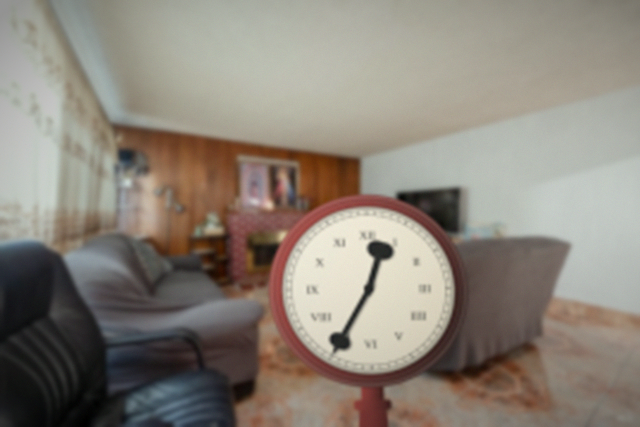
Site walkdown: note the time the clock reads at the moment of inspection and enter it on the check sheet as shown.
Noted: 12:35
